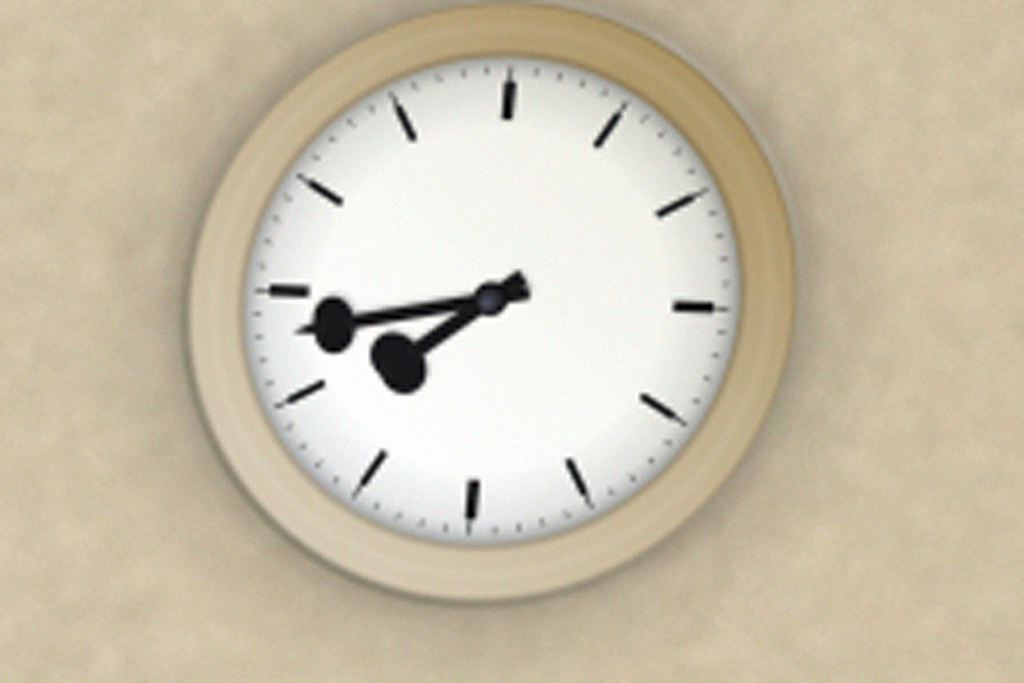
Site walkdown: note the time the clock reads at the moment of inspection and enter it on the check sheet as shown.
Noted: 7:43
